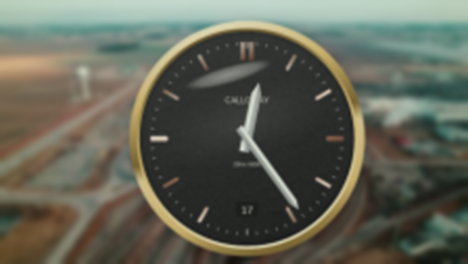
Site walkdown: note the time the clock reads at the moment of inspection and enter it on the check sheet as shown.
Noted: 12:24
